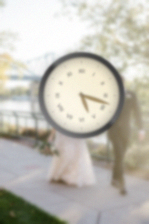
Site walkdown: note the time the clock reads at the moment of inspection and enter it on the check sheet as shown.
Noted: 5:18
